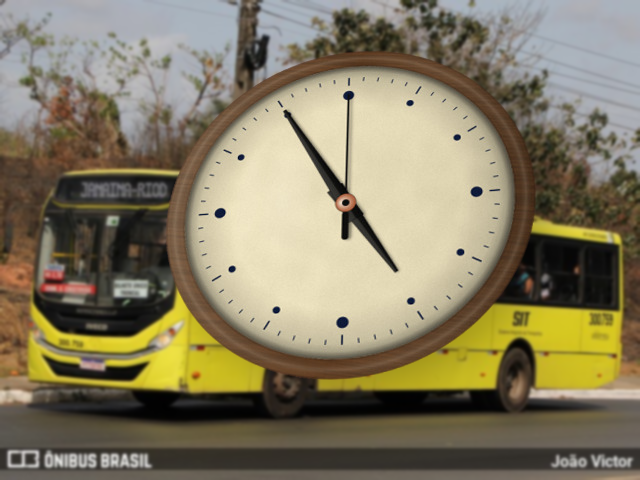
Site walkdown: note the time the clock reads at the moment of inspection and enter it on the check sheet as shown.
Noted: 4:55:00
